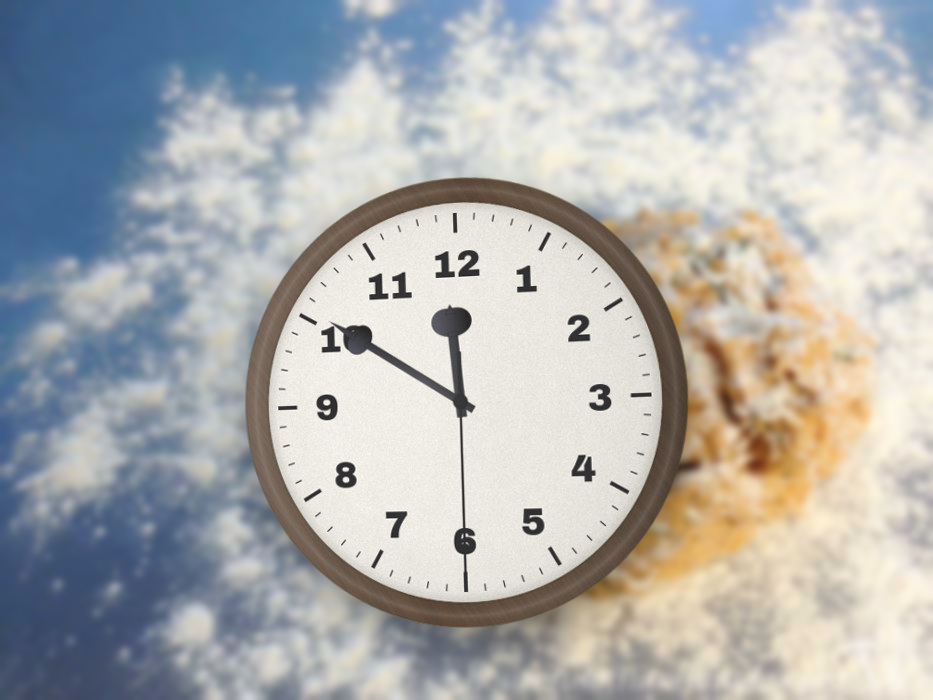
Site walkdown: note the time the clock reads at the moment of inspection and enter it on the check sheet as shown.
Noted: 11:50:30
